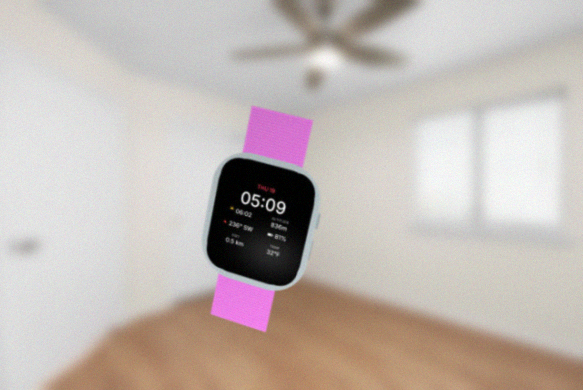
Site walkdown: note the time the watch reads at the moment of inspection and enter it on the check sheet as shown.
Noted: 5:09
